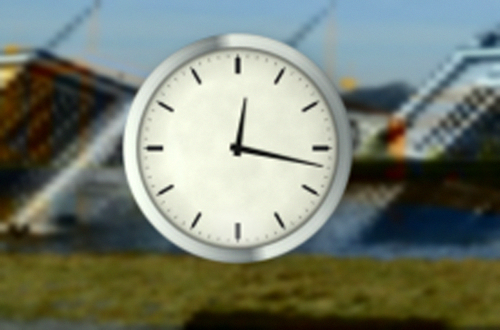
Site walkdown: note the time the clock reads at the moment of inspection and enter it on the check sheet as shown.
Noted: 12:17
